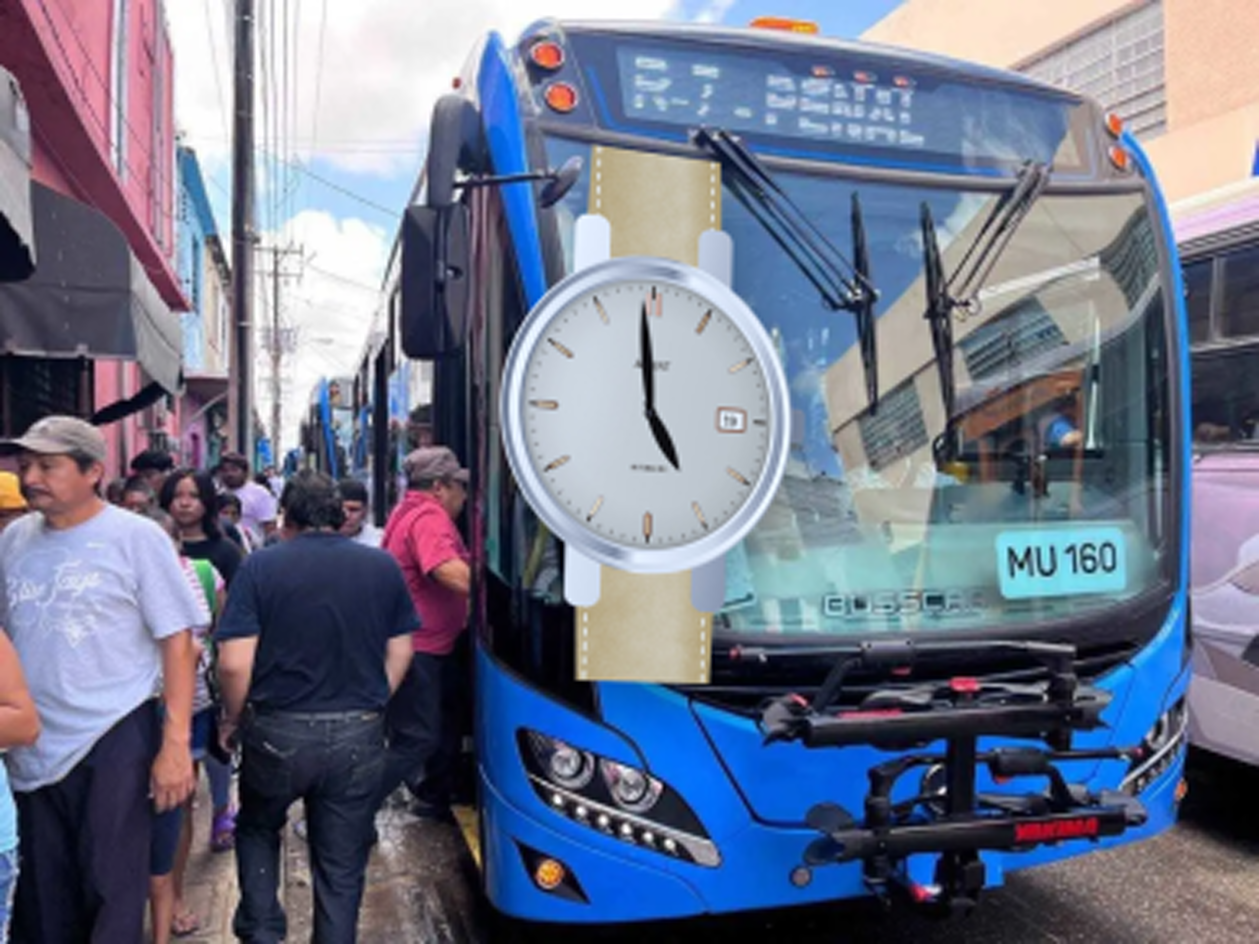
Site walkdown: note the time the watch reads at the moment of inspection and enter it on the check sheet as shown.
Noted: 4:59
